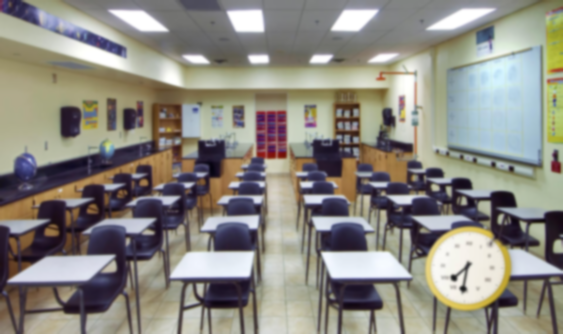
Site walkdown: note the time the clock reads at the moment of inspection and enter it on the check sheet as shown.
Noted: 7:31
